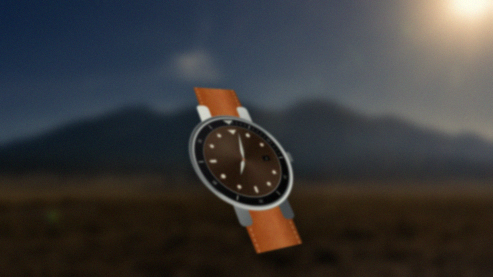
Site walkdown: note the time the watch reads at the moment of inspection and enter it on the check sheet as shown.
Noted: 7:02
